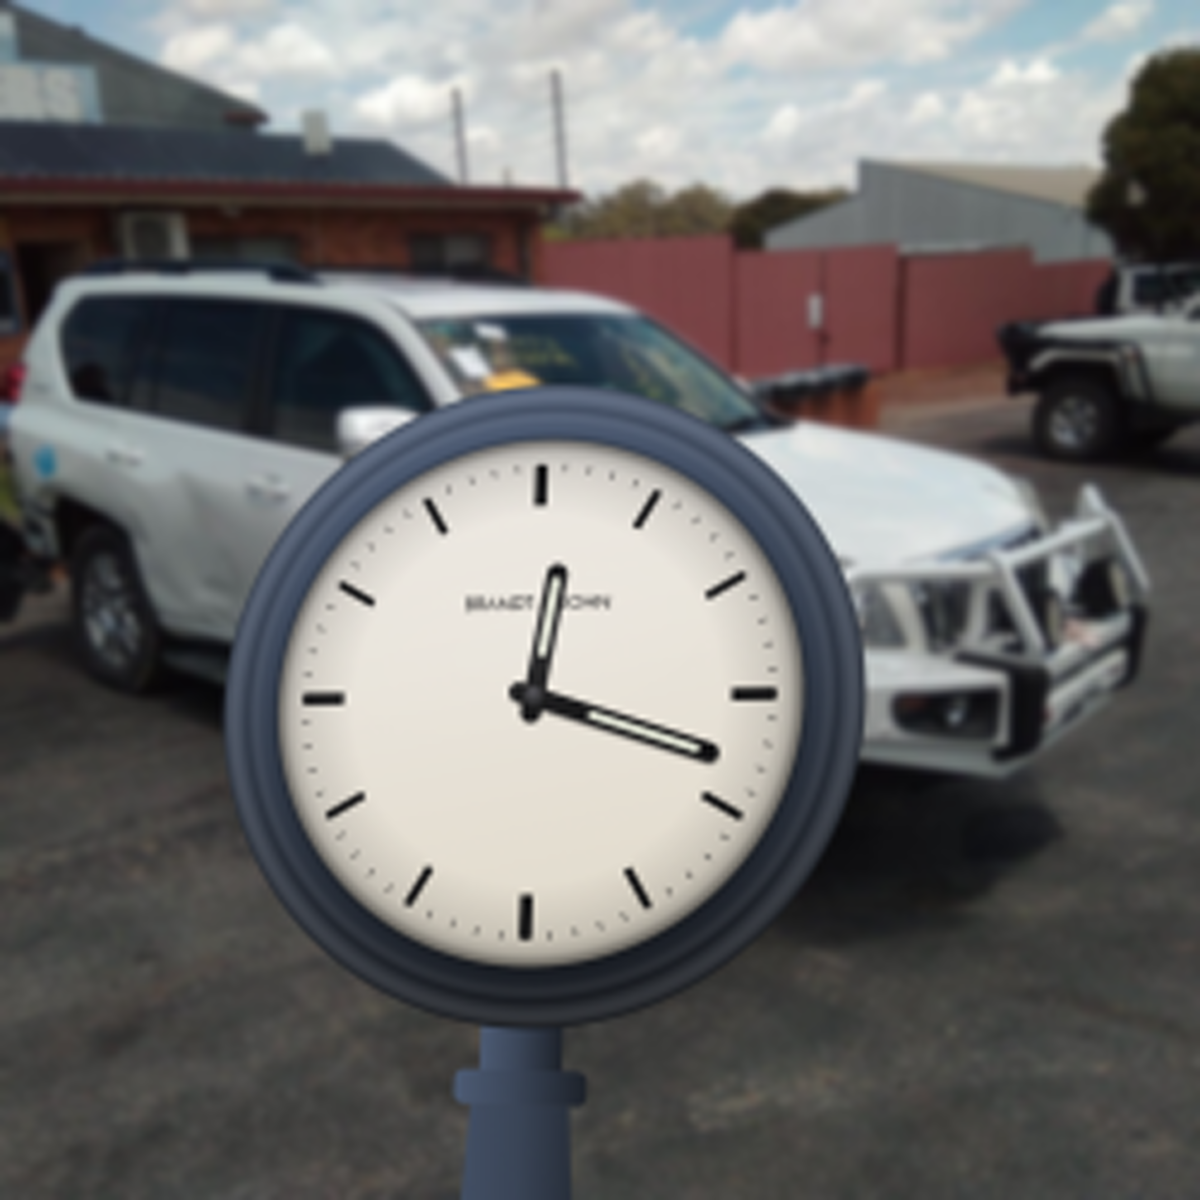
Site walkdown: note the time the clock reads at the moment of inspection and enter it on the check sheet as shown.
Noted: 12:18
